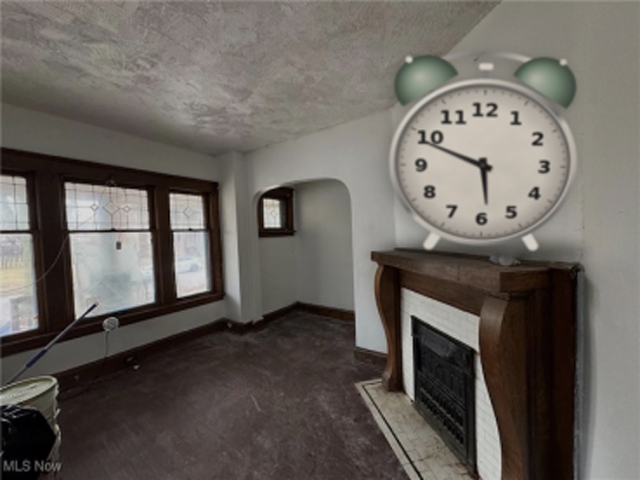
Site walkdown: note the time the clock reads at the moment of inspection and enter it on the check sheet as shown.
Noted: 5:49
